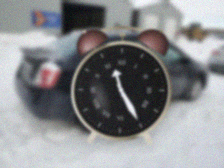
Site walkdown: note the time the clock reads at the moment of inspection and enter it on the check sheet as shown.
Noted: 11:25
